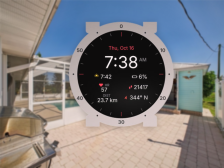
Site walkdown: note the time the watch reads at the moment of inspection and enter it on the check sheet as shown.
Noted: 7:38
